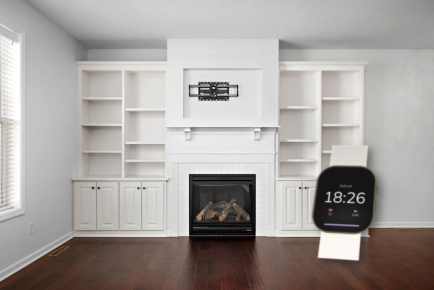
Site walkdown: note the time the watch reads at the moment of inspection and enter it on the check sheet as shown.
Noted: 18:26
